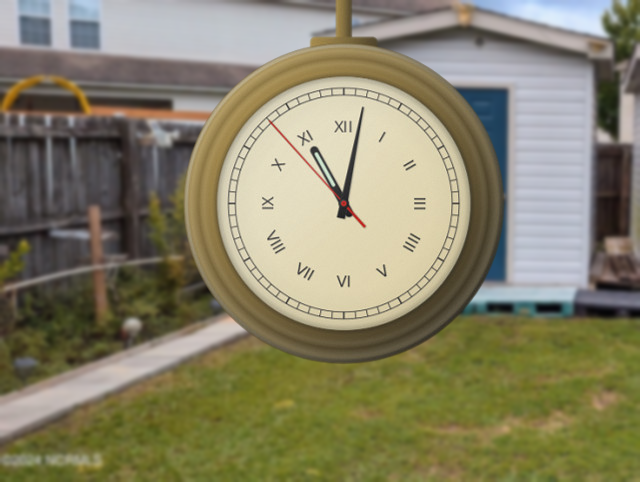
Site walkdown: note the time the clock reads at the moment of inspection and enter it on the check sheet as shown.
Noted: 11:01:53
